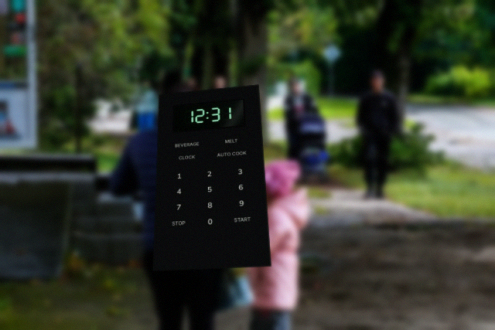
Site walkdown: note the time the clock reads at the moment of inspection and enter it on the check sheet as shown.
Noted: 12:31
